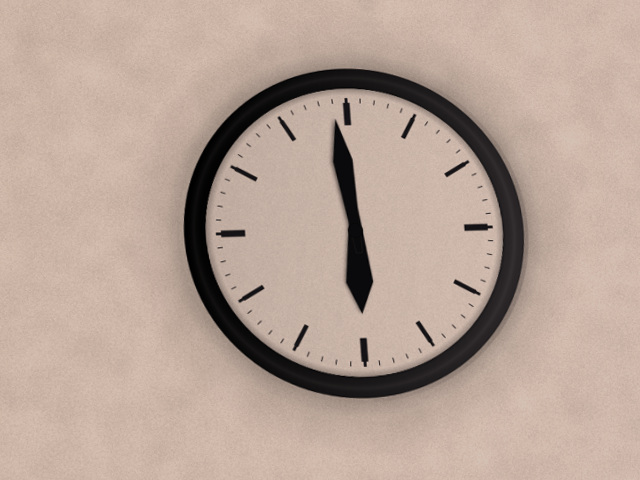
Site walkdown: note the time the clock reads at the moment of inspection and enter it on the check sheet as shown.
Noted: 5:59
